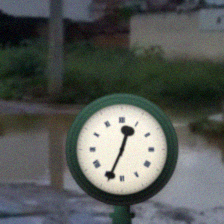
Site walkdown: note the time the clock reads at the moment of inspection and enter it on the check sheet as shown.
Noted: 12:34
